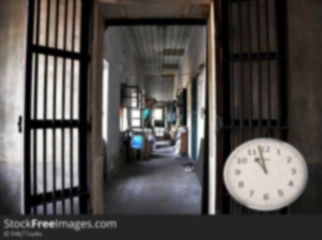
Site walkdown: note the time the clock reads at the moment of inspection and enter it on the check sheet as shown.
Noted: 10:58
